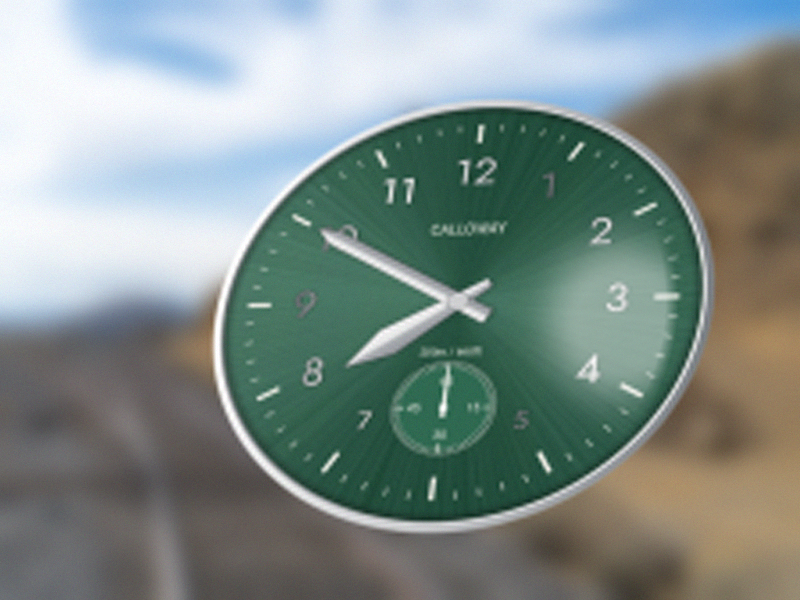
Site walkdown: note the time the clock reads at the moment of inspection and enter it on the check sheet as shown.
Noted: 7:50
